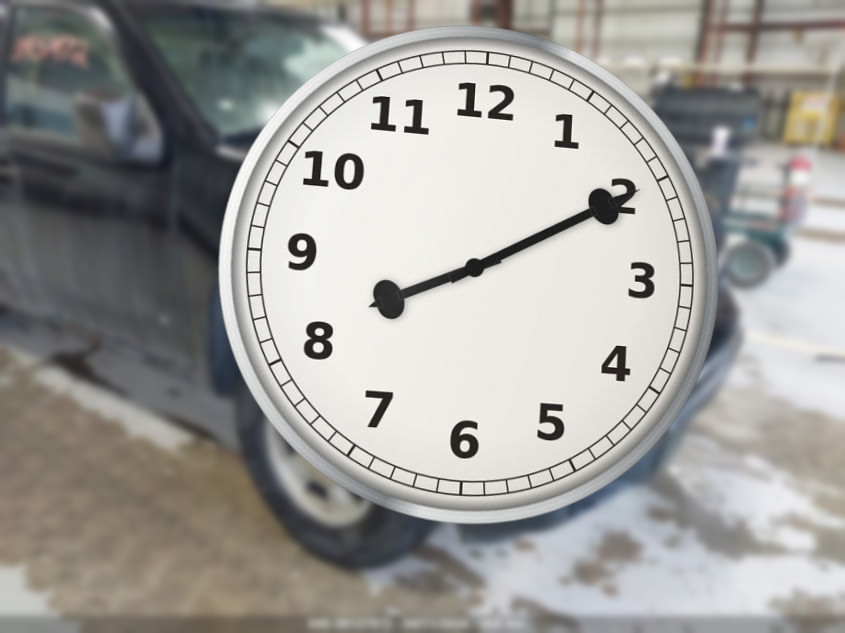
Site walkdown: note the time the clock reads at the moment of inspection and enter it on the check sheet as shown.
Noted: 8:10
